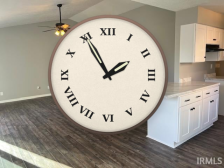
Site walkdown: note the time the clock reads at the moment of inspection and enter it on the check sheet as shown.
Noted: 1:55
